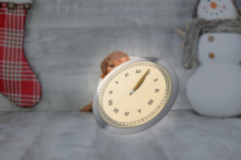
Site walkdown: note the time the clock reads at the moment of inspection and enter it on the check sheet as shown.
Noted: 1:04
